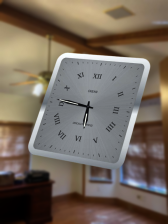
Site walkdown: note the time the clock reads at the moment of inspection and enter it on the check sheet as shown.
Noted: 5:46
